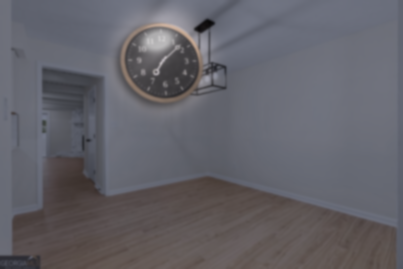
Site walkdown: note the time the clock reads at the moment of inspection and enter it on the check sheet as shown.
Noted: 7:08
